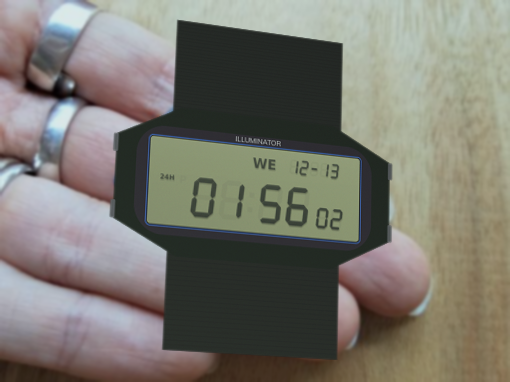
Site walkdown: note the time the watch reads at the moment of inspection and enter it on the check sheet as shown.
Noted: 1:56:02
